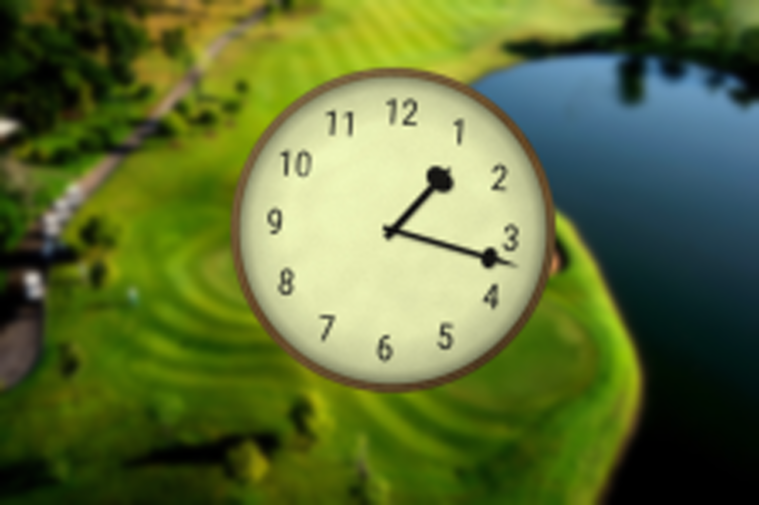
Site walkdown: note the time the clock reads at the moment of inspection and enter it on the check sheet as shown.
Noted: 1:17
